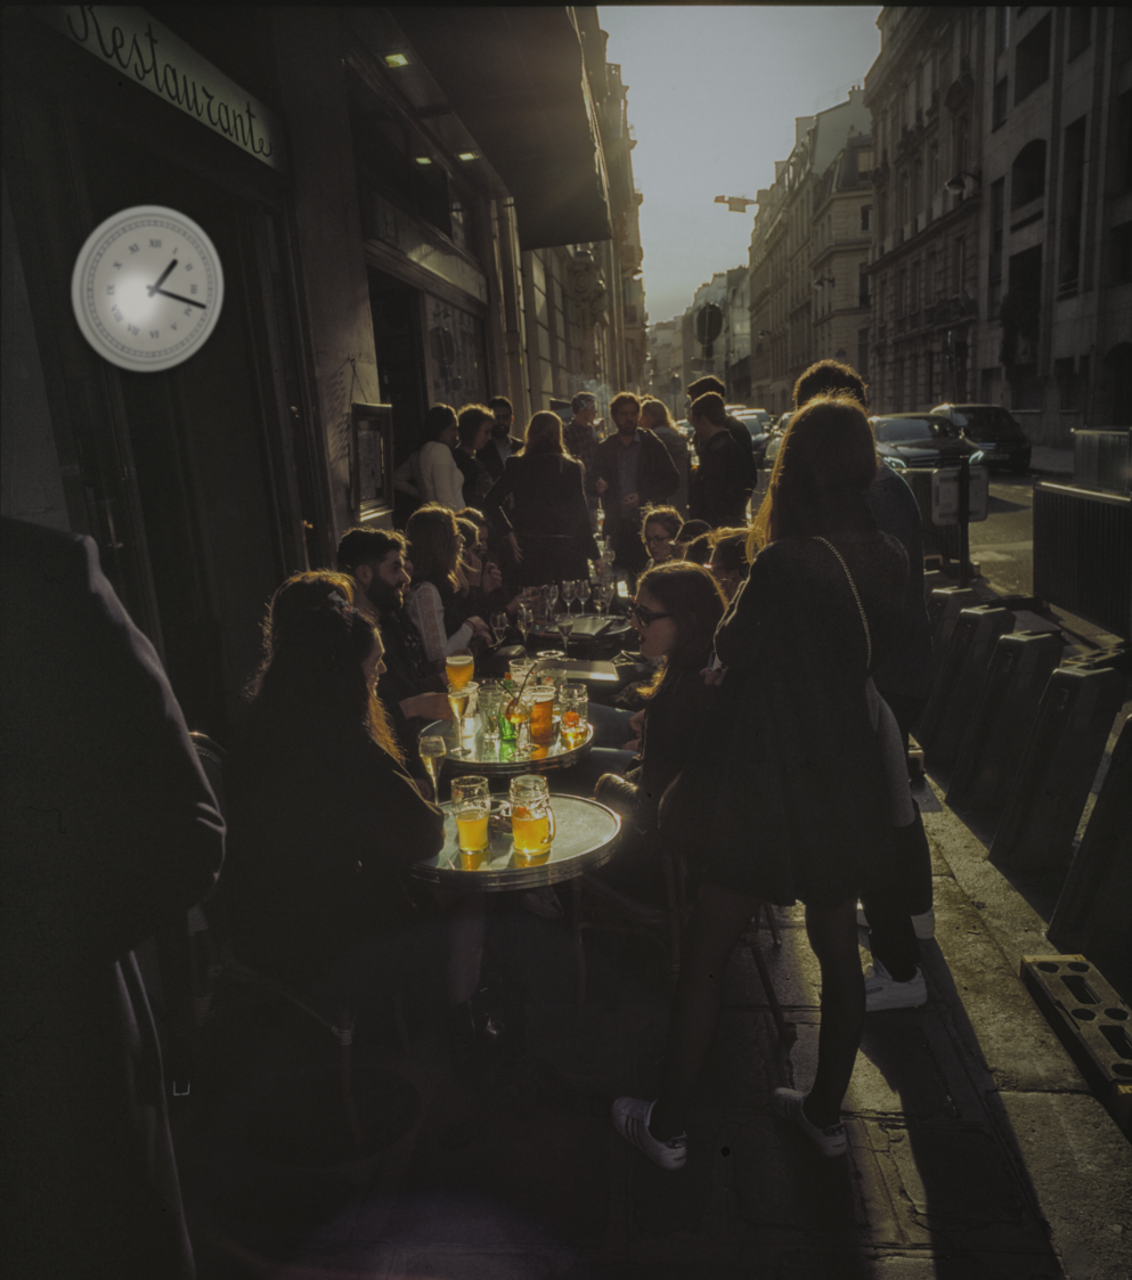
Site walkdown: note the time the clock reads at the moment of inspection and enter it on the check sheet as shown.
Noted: 1:18
